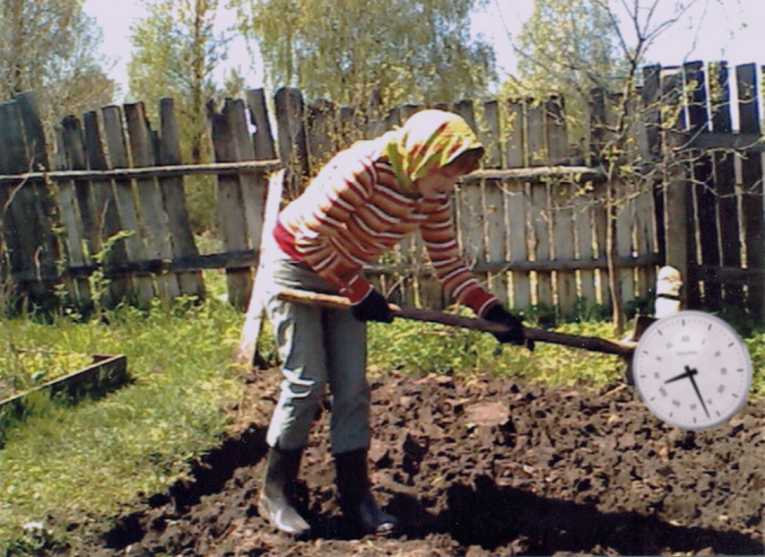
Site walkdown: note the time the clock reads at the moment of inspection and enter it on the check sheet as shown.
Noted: 8:27
